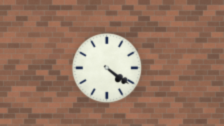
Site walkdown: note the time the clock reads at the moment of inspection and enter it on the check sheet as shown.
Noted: 4:21
